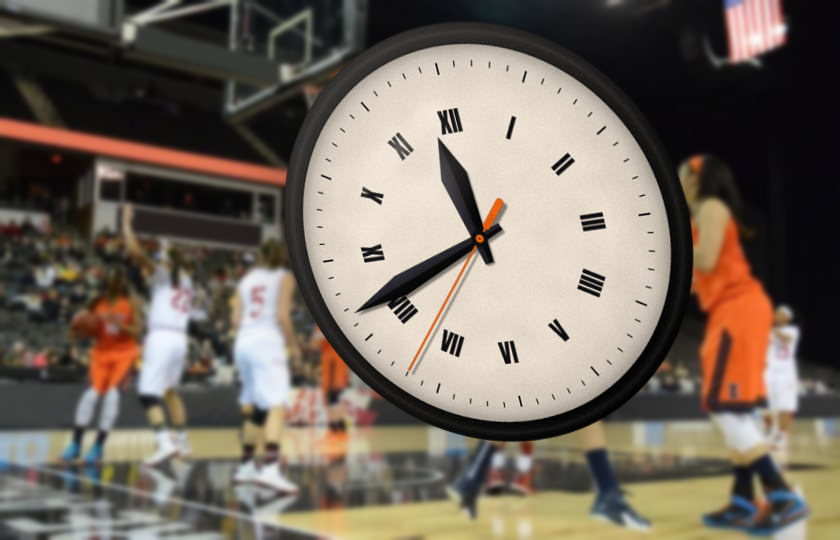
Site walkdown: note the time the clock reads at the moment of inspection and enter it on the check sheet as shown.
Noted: 11:41:37
